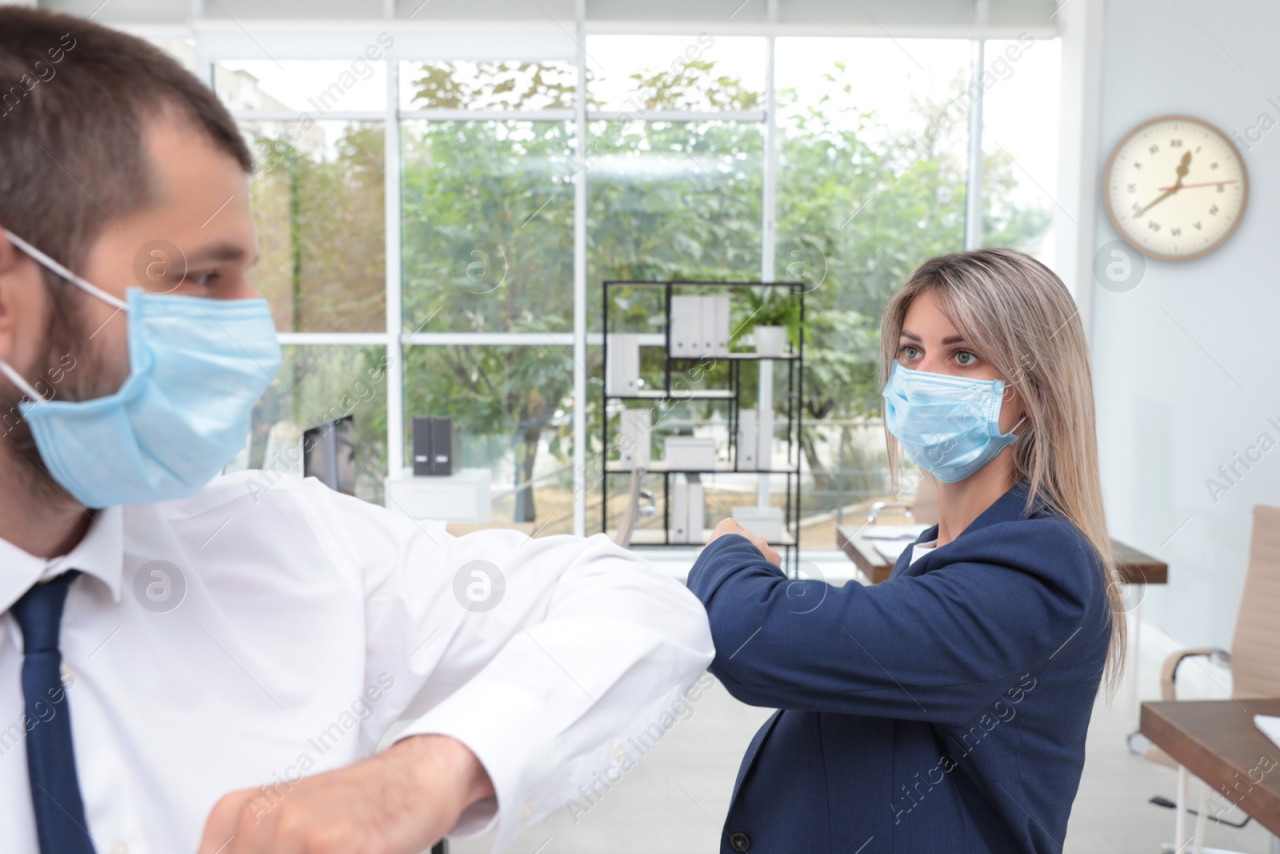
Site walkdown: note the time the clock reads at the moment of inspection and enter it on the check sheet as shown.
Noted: 12:39:14
